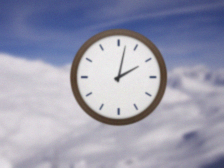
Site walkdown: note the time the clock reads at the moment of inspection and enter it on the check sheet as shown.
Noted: 2:02
